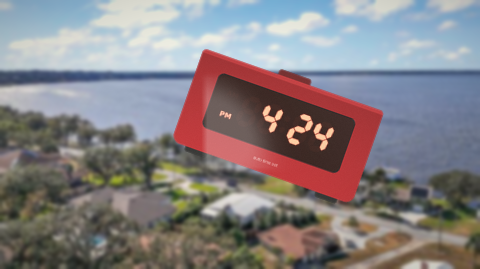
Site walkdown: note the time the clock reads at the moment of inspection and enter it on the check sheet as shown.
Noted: 4:24
